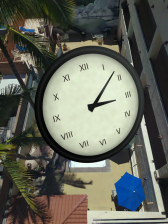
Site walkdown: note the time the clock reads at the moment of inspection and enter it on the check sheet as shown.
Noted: 3:08
